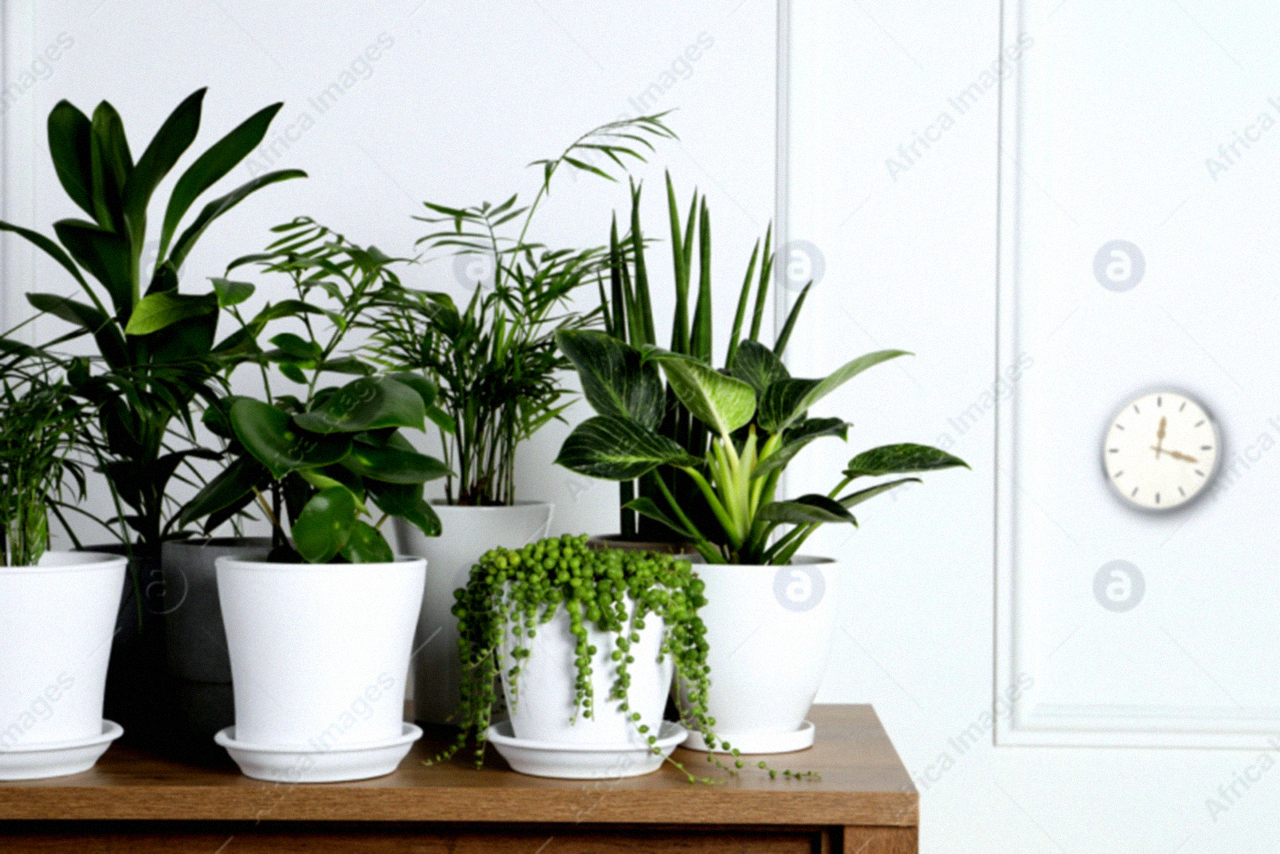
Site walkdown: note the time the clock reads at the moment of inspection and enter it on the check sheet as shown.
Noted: 12:18
